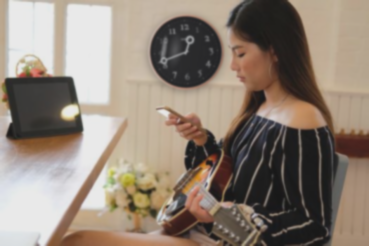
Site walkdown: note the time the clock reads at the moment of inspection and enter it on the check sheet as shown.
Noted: 12:42
